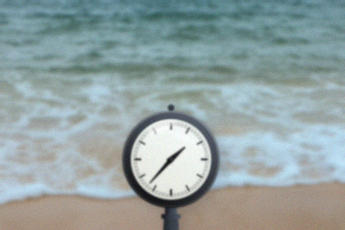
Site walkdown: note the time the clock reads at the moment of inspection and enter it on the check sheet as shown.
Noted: 1:37
